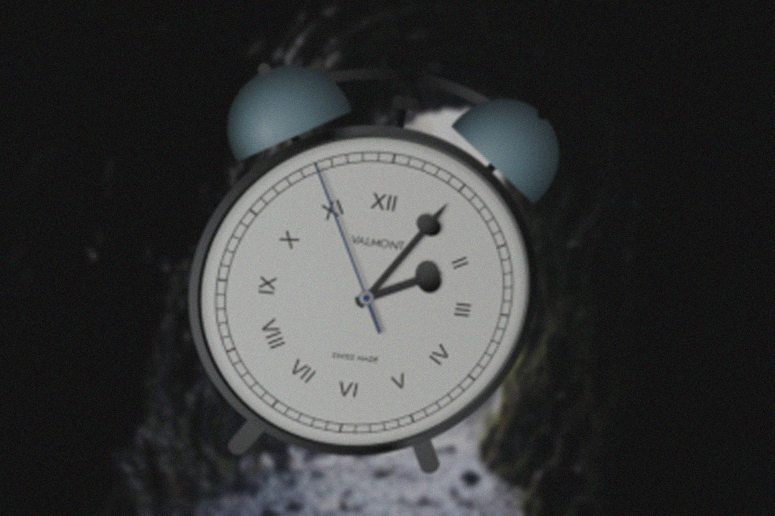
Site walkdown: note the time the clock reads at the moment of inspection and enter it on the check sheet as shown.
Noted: 2:04:55
